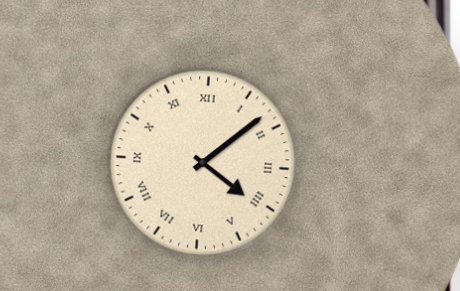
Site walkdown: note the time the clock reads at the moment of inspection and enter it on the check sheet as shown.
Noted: 4:08
